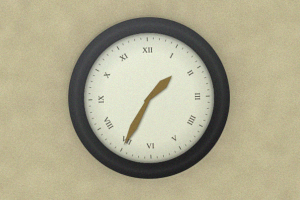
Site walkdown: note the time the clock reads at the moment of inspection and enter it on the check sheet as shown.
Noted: 1:35
